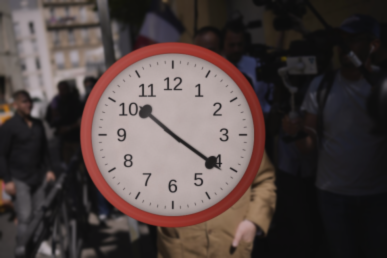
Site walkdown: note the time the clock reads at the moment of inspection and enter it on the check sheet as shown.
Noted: 10:21
